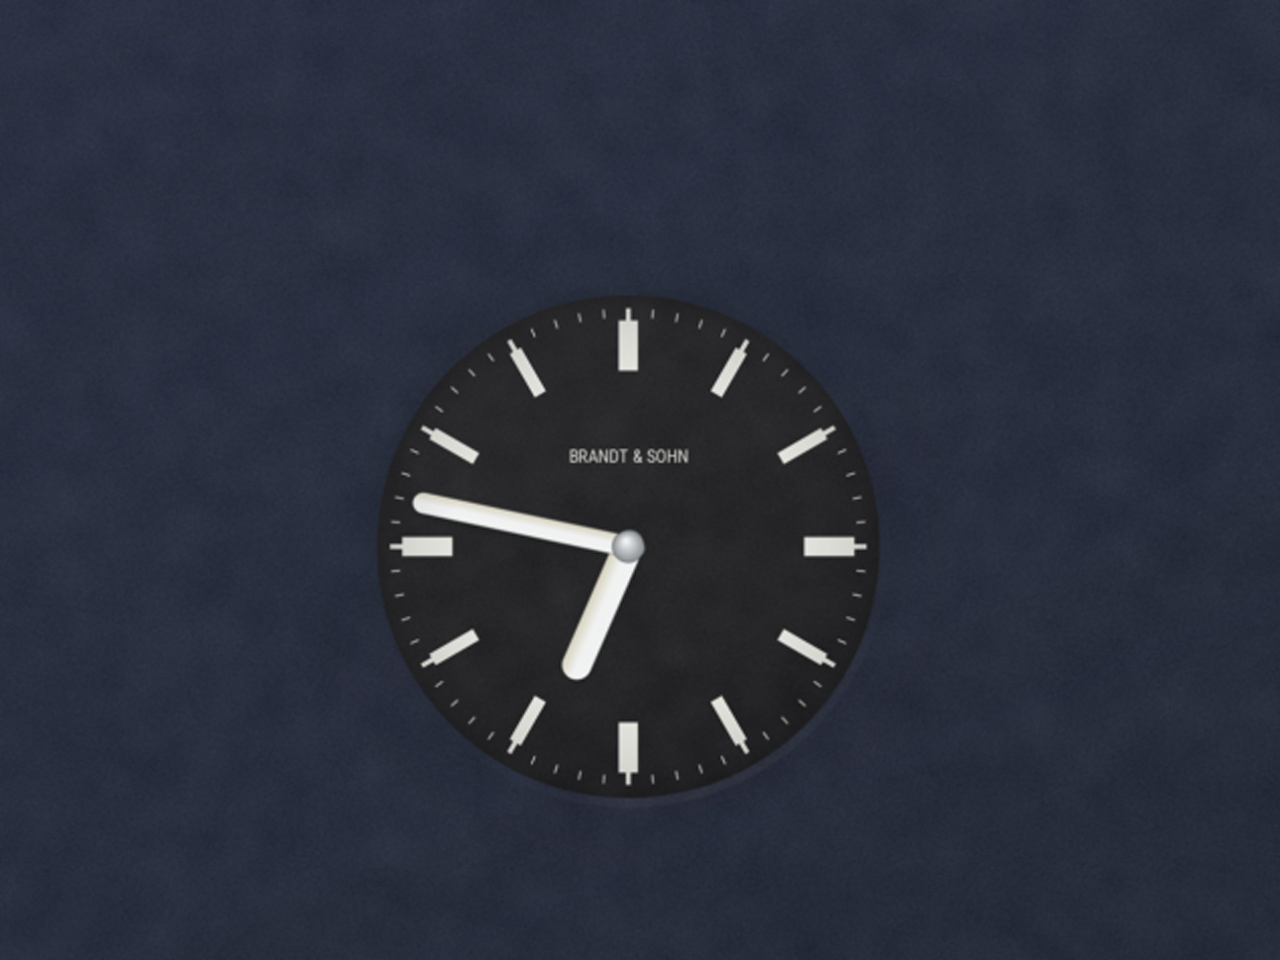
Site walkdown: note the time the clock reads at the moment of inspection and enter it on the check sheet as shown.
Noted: 6:47
